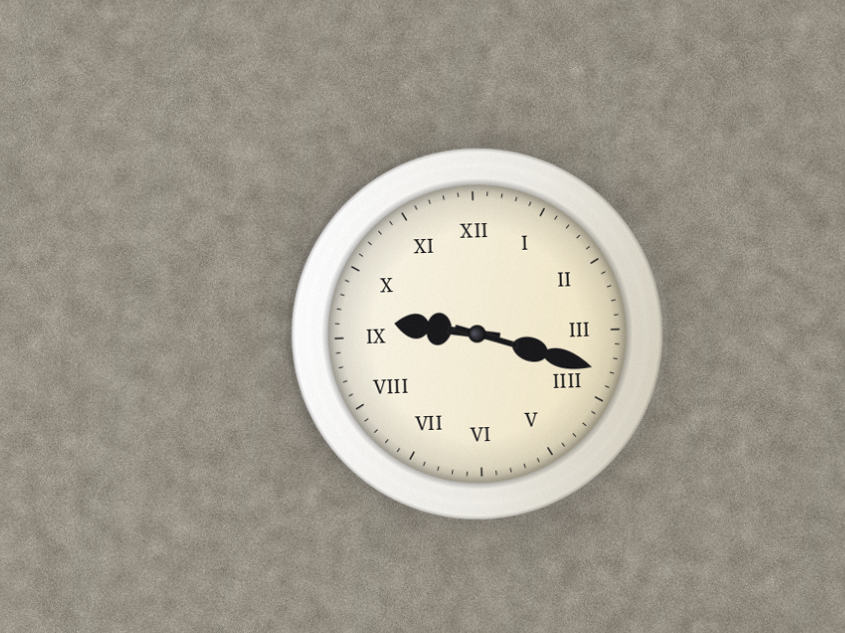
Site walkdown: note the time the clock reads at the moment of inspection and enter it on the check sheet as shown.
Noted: 9:18
